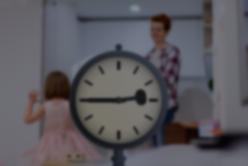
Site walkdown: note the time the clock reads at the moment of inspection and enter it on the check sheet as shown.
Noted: 2:45
